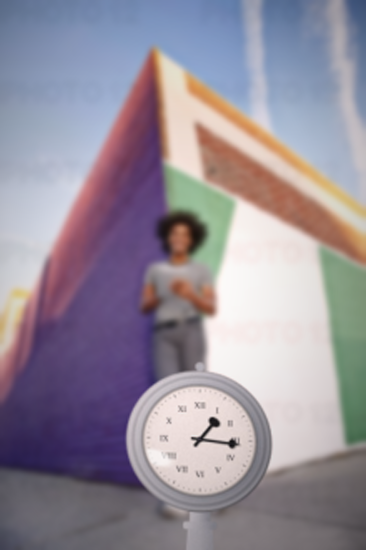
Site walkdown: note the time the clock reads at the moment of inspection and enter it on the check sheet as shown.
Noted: 1:16
